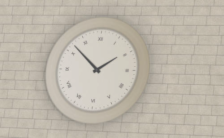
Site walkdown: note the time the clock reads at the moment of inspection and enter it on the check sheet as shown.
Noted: 1:52
